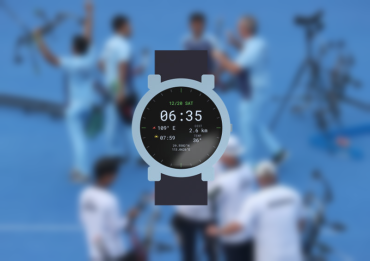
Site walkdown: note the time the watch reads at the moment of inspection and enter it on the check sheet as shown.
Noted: 6:35
